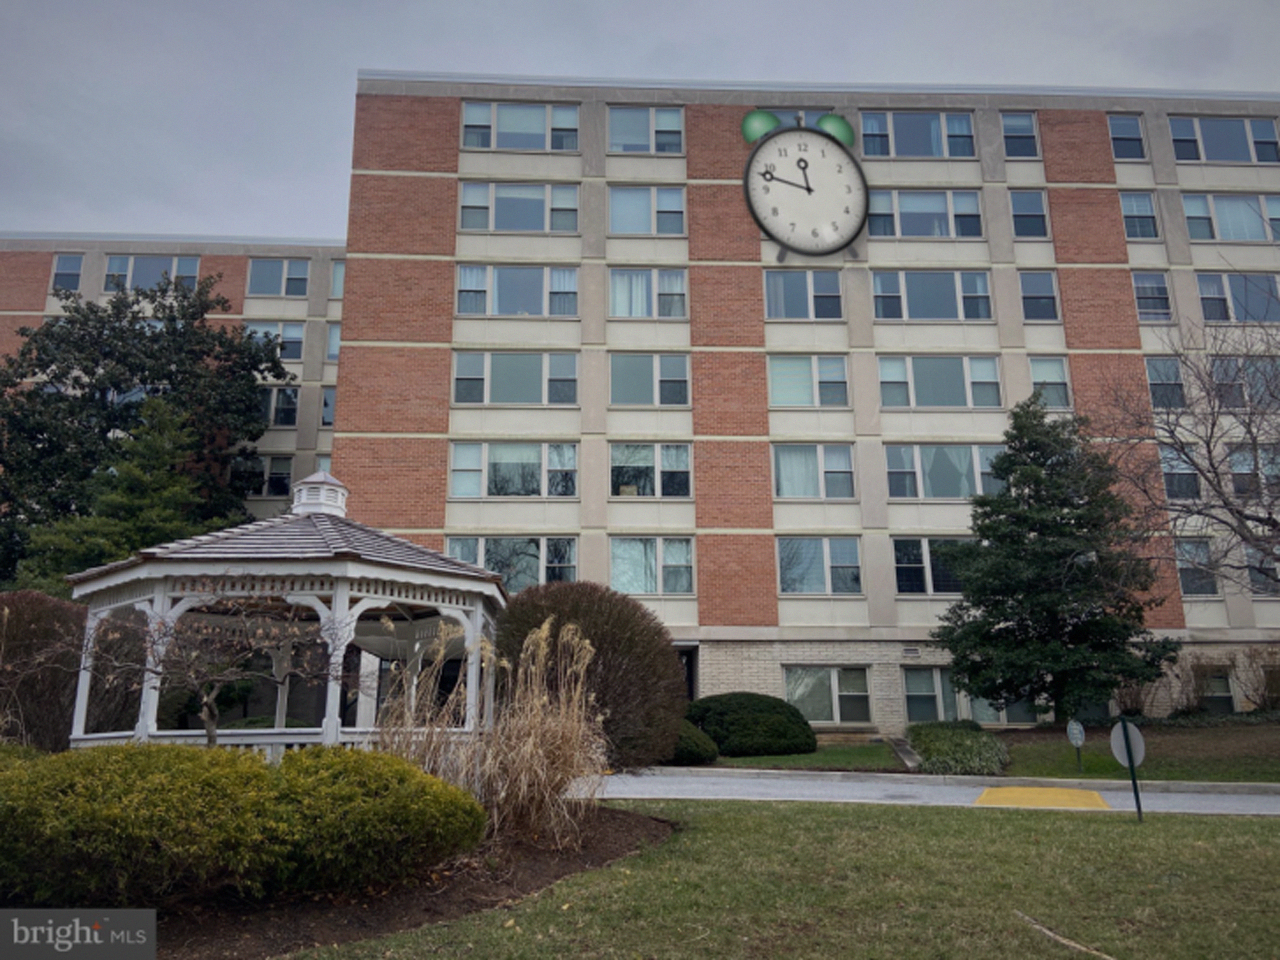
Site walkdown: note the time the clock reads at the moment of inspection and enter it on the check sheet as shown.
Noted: 11:48
